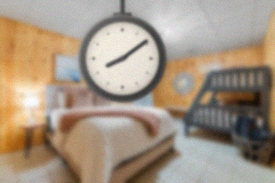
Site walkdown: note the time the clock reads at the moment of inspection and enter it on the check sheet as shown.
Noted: 8:09
